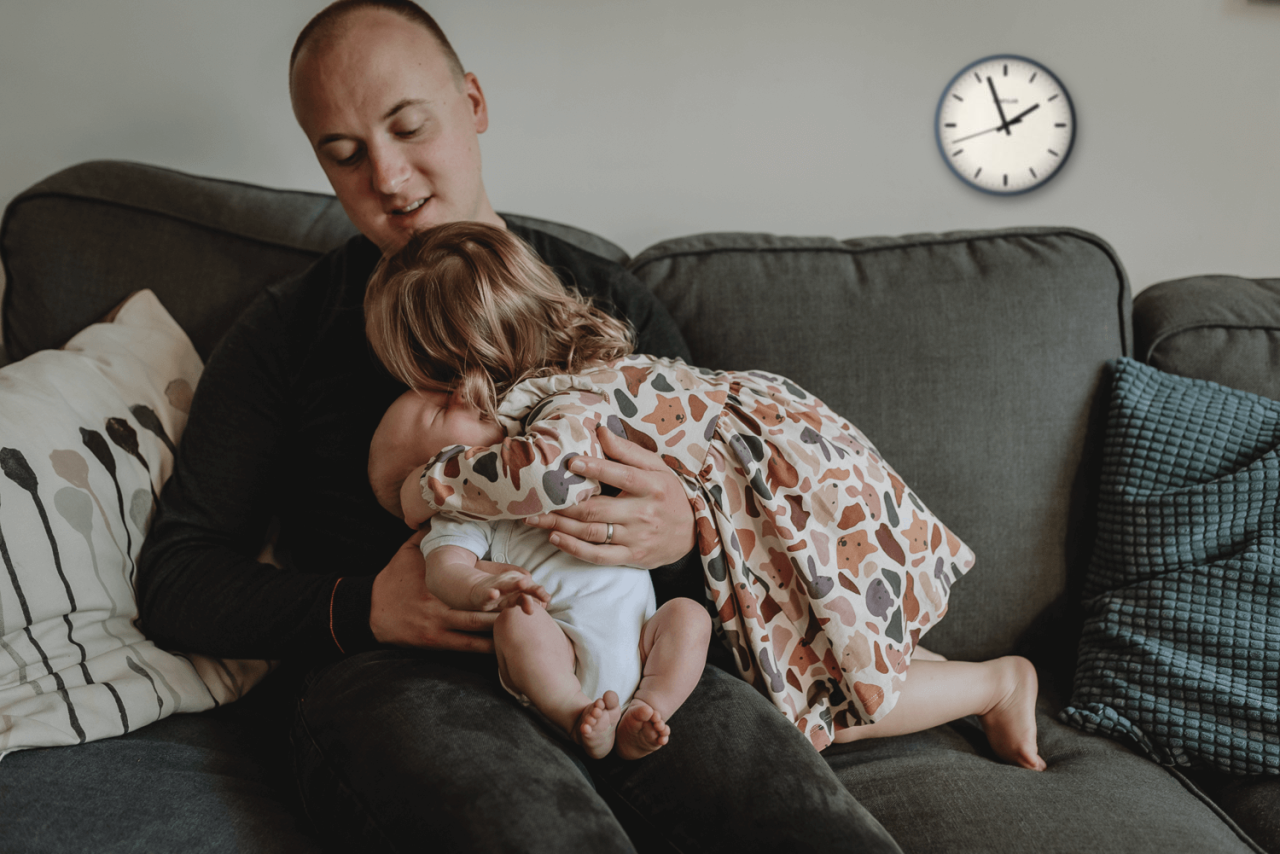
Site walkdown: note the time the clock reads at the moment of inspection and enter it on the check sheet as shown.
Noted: 1:56:42
